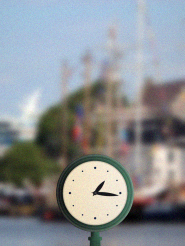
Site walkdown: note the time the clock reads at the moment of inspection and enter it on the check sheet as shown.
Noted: 1:16
